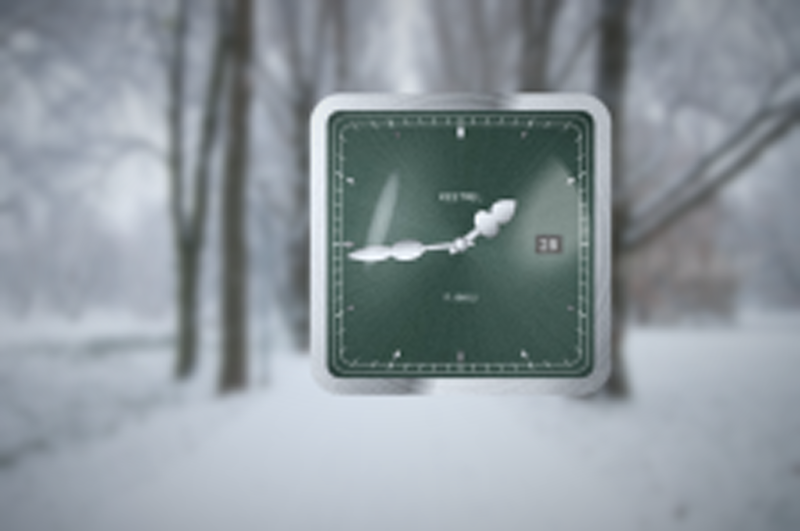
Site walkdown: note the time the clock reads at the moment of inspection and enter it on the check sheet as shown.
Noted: 1:44
